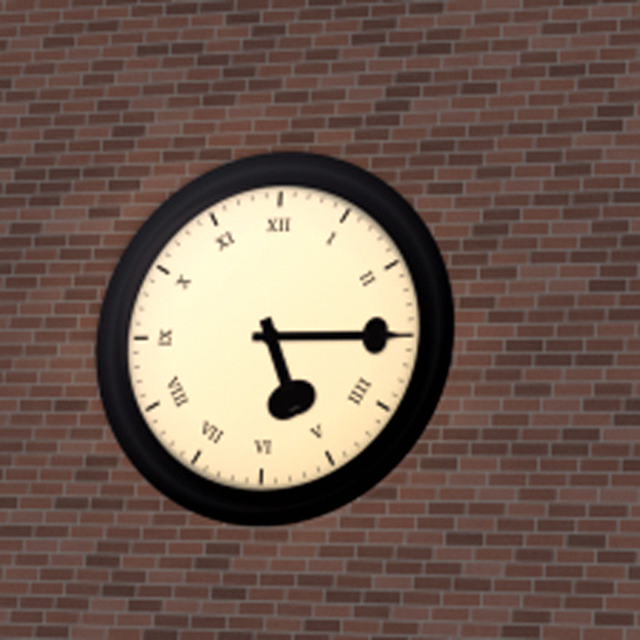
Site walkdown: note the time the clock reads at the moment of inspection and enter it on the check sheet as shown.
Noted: 5:15
